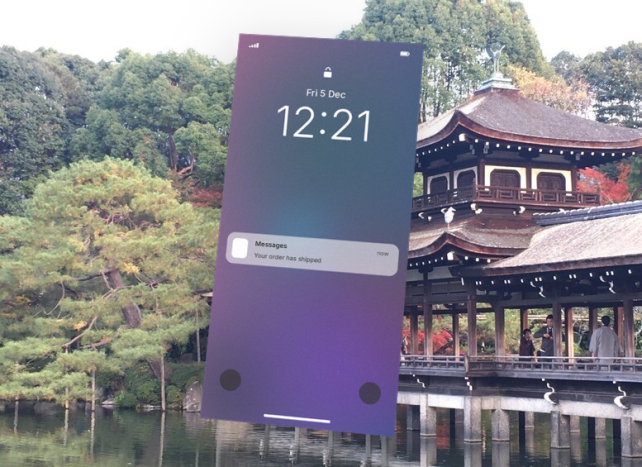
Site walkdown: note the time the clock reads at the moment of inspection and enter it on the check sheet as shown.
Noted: 12:21
